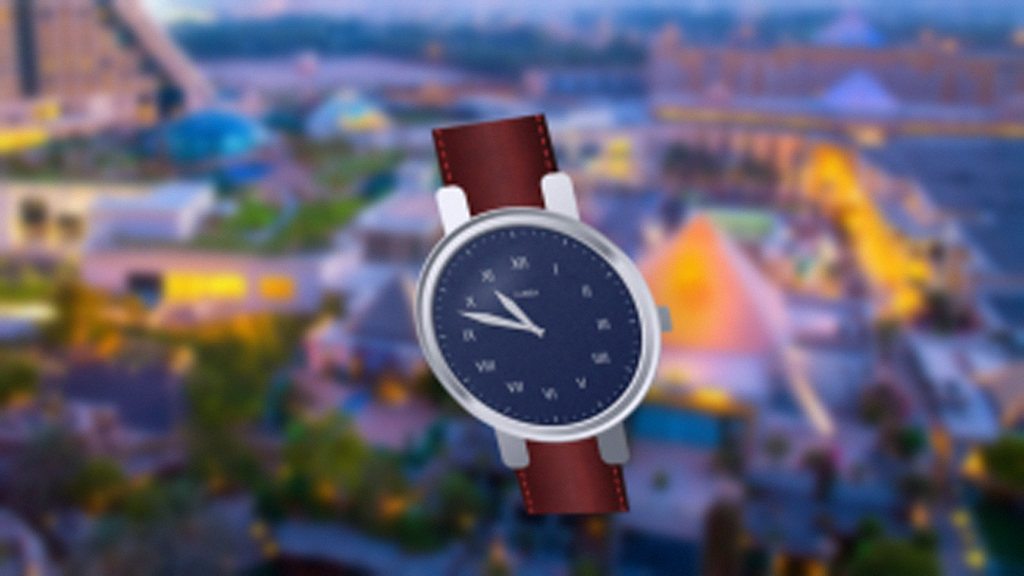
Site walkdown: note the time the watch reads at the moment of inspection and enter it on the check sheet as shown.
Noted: 10:48
